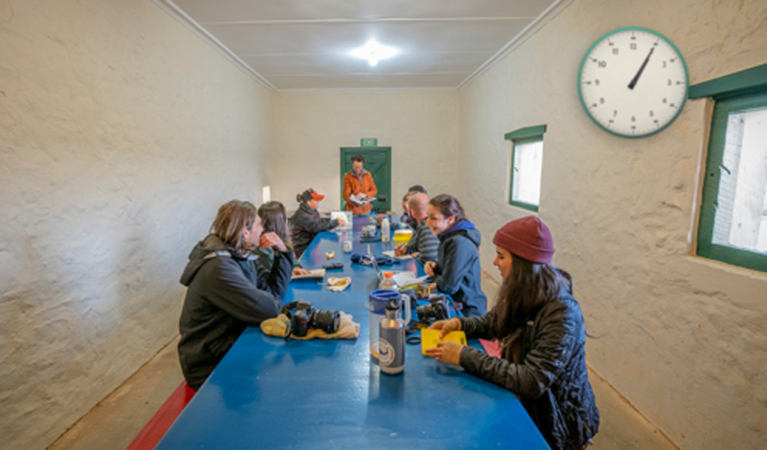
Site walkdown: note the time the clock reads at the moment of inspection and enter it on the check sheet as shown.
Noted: 1:05
